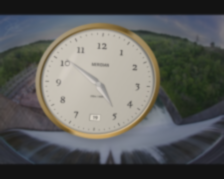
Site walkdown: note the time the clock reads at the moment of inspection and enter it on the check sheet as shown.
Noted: 4:51
